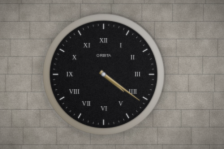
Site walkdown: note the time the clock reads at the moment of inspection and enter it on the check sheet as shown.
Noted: 4:21
